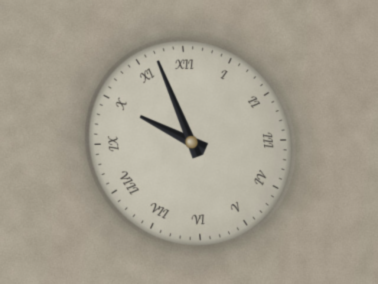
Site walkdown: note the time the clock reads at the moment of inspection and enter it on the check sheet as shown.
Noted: 9:57
